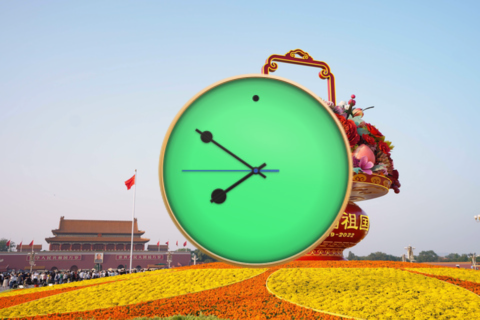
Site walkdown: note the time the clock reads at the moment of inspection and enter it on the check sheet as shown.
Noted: 7:50:45
